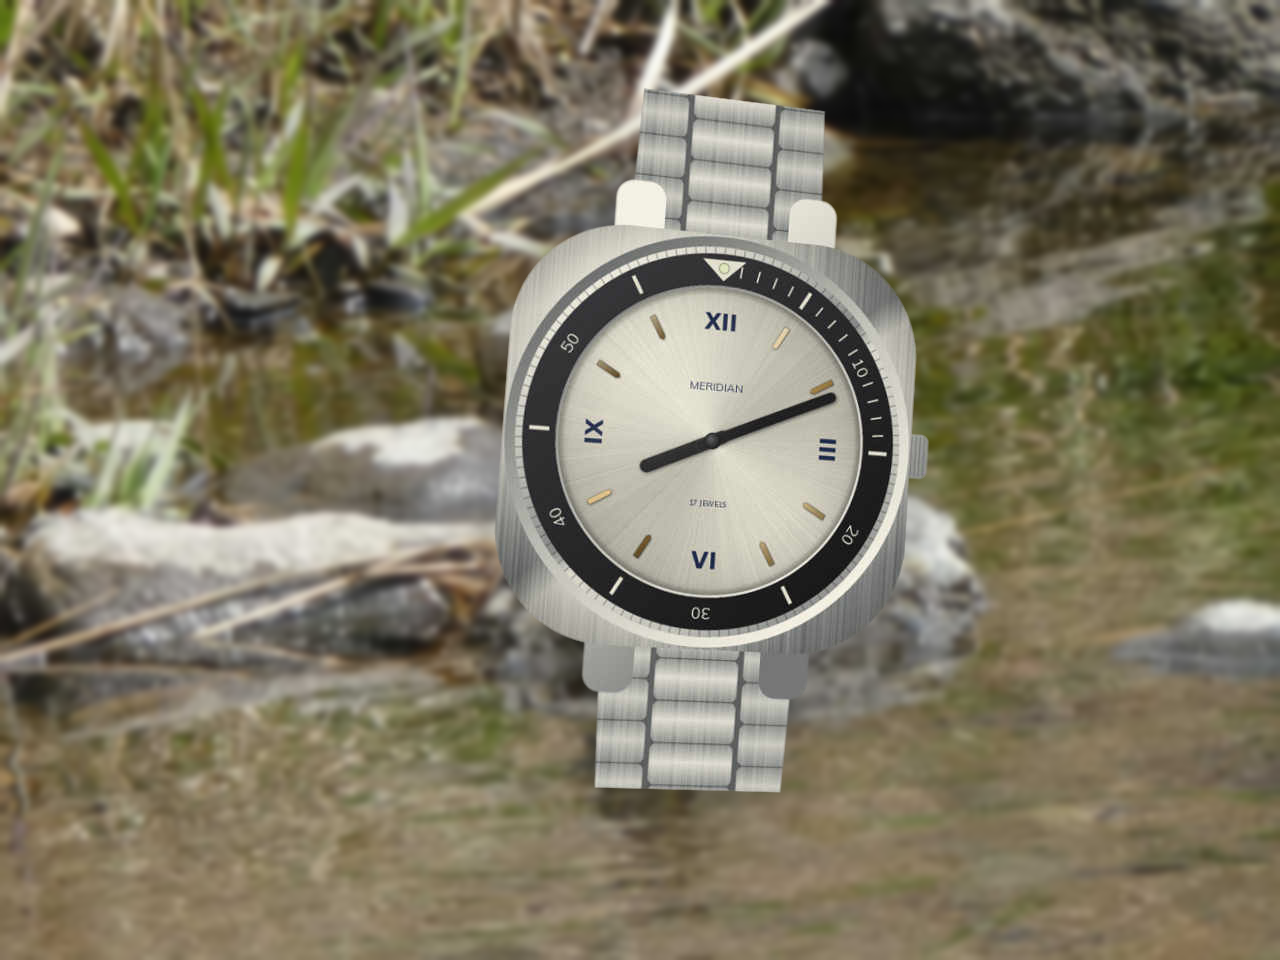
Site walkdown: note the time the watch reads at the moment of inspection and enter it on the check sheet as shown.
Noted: 8:11
